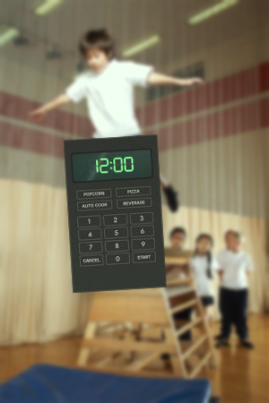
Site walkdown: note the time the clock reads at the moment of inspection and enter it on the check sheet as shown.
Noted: 12:00
